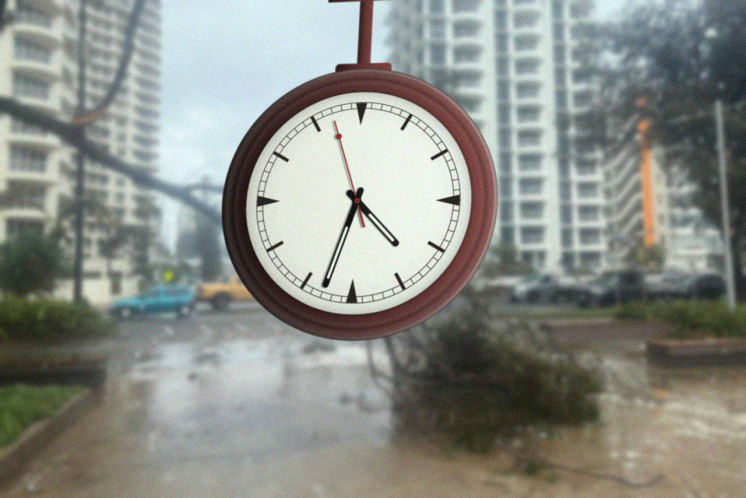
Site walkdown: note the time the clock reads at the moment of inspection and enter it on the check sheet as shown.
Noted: 4:32:57
